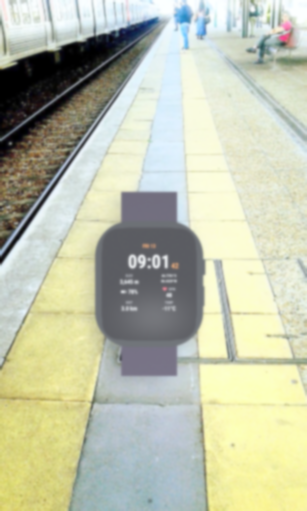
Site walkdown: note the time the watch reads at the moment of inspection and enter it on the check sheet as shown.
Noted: 9:01
